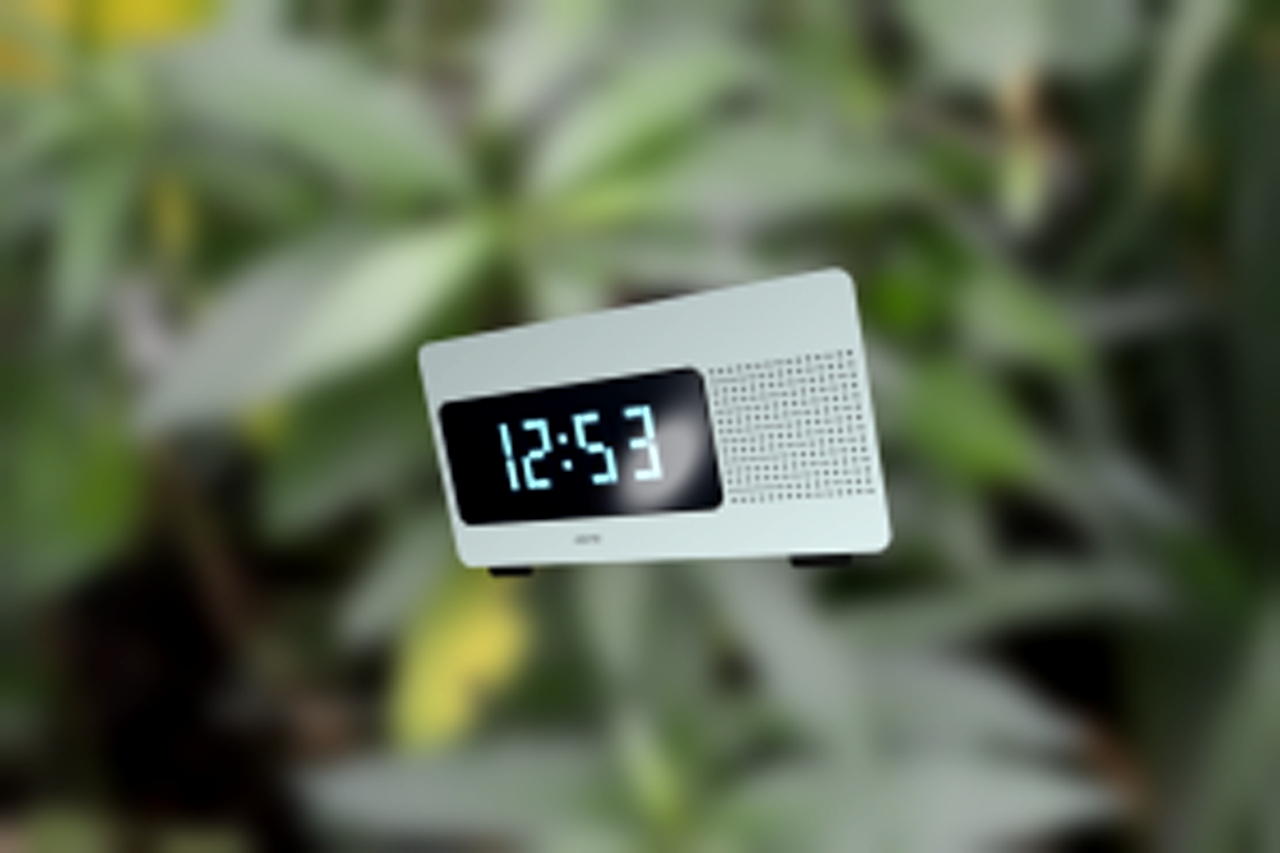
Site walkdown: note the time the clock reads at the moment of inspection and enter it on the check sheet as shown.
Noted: 12:53
